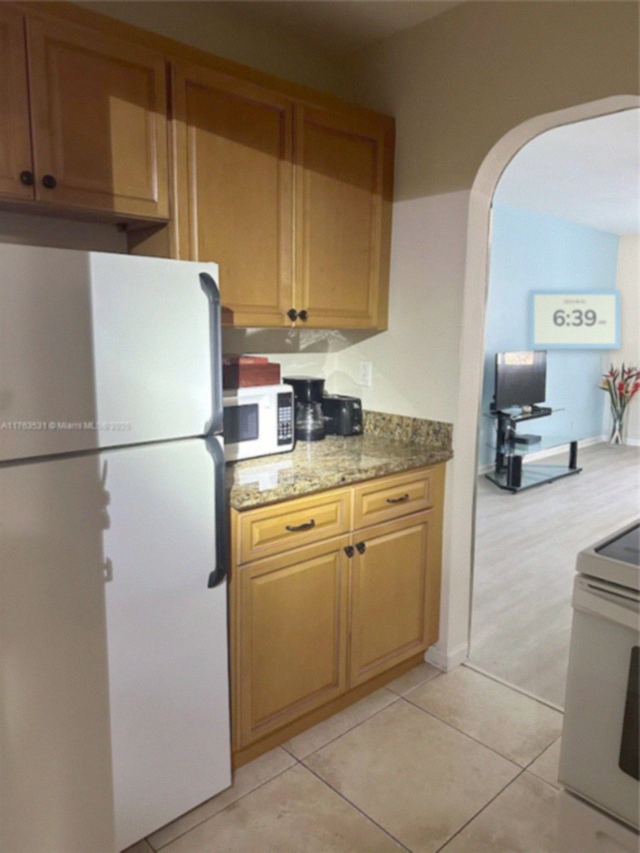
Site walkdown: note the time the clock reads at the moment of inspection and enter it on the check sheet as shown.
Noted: 6:39
